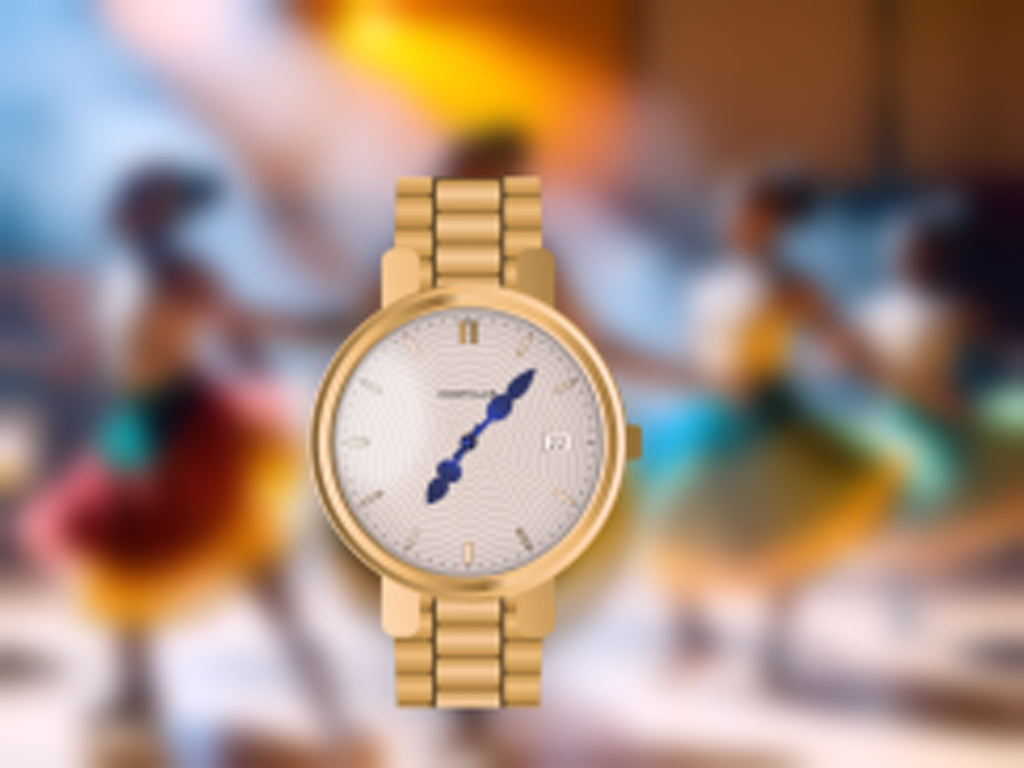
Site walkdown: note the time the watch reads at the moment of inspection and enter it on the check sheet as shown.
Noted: 7:07
